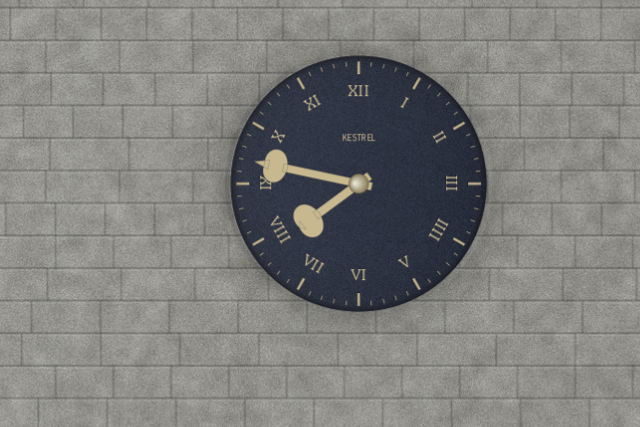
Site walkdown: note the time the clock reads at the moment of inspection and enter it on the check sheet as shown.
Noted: 7:47
